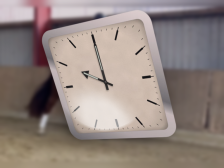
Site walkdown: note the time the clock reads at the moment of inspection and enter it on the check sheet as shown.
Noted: 10:00
